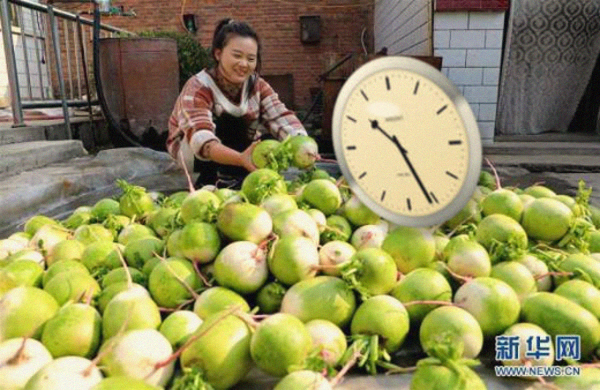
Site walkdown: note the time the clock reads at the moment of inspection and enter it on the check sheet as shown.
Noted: 10:26
